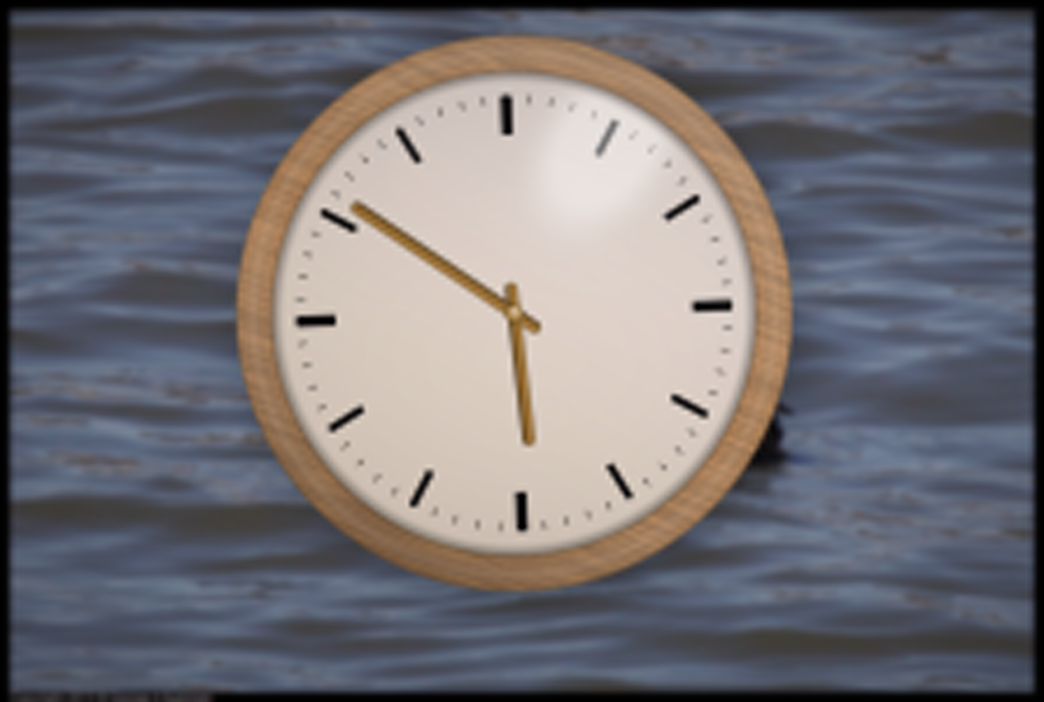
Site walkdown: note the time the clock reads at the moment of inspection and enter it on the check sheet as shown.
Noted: 5:51
